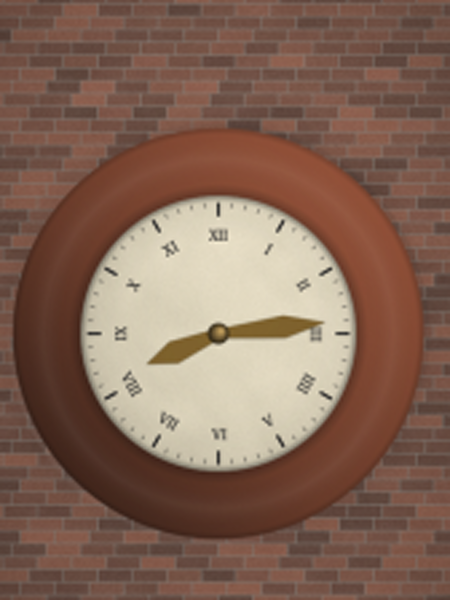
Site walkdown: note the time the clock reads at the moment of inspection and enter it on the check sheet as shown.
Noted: 8:14
